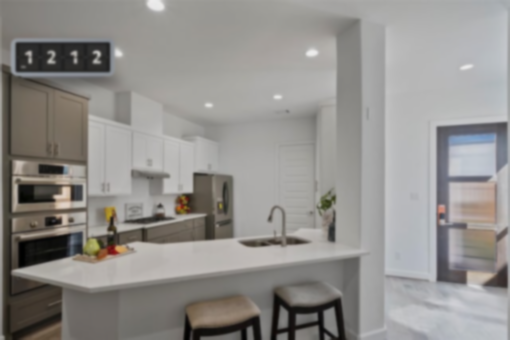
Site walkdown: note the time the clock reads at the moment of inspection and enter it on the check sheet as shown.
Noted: 12:12
